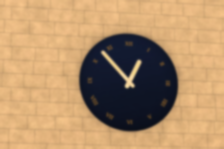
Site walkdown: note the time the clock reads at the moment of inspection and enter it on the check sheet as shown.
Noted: 12:53
